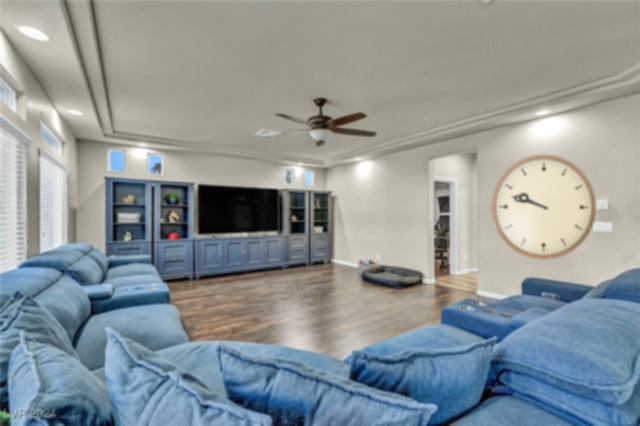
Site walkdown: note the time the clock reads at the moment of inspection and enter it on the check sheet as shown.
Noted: 9:48
